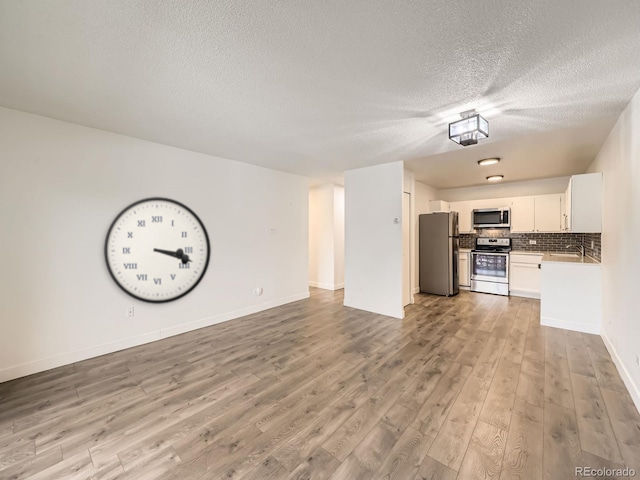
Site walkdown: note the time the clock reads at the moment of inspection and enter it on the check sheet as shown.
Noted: 3:18
